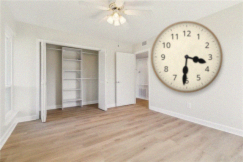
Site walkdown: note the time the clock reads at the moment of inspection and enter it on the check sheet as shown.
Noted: 3:31
